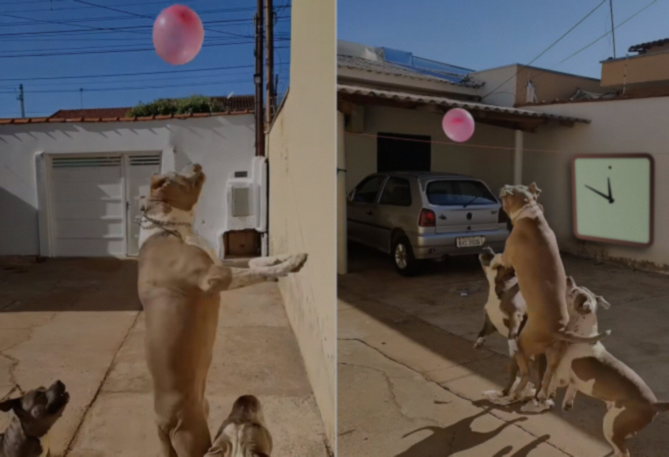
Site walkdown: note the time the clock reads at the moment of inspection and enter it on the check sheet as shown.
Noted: 11:49
